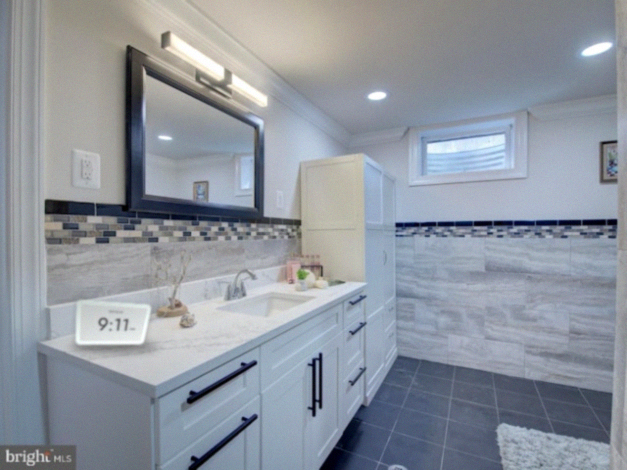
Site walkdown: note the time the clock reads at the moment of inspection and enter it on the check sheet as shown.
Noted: 9:11
